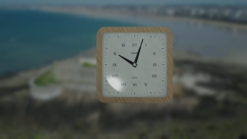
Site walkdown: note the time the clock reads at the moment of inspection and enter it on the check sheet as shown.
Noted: 10:03
